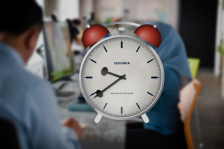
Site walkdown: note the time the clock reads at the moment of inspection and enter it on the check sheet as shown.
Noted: 9:39
